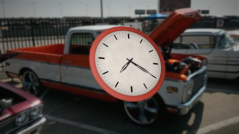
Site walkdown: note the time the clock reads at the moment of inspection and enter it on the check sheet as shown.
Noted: 7:20
